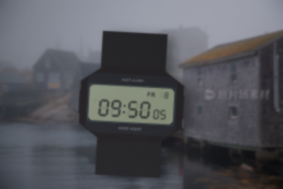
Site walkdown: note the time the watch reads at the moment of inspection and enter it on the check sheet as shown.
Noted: 9:50:05
